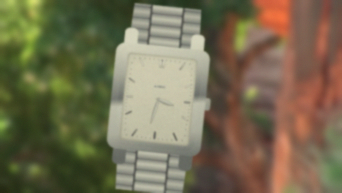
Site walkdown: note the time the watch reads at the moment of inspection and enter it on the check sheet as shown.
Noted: 3:32
